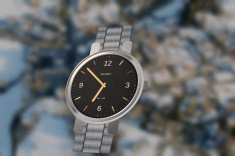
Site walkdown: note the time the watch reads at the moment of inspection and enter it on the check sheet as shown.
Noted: 6:52
